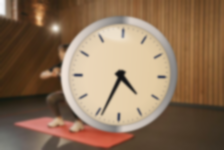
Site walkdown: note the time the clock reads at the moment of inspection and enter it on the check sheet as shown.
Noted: 4:34
